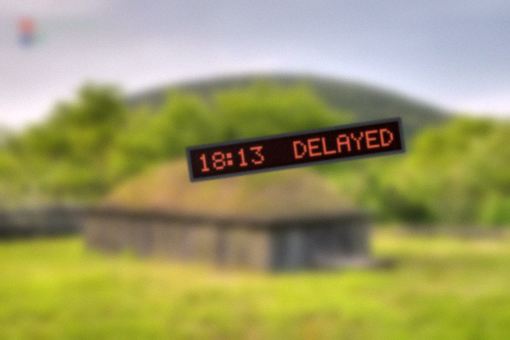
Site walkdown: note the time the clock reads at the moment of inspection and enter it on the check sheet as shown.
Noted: 18:13
